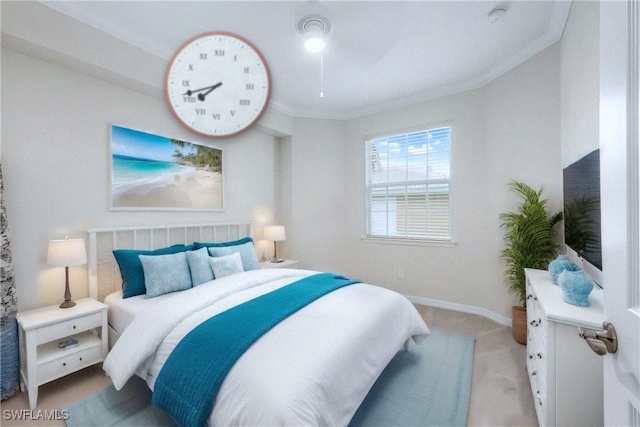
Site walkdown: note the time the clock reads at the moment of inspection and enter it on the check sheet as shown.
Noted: 7:42
